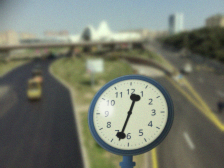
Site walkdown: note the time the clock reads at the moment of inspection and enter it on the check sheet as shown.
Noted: 12:33
